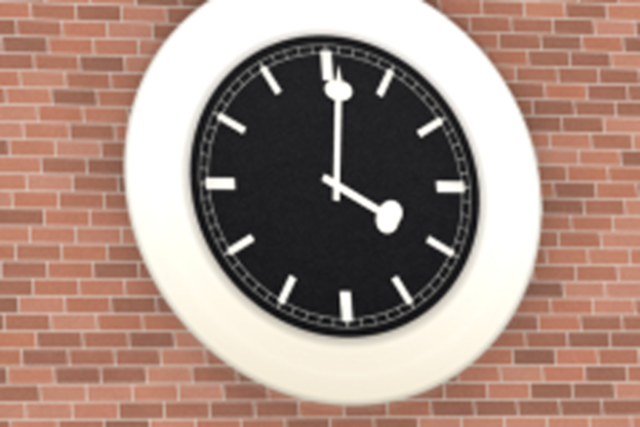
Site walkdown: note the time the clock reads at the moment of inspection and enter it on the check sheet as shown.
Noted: 4:01
